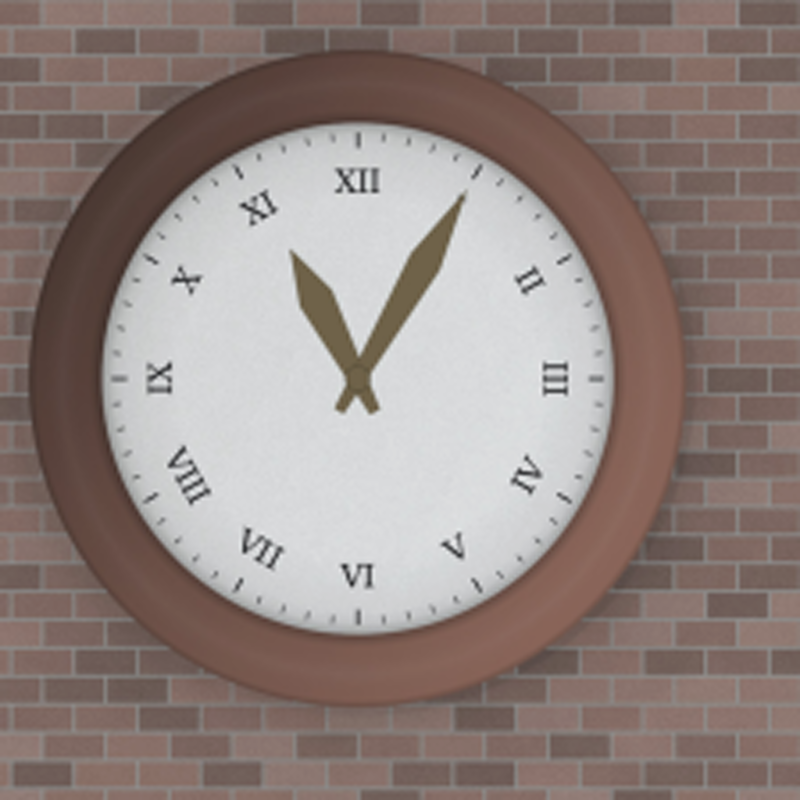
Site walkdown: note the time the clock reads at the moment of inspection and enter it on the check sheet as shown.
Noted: 11:05
